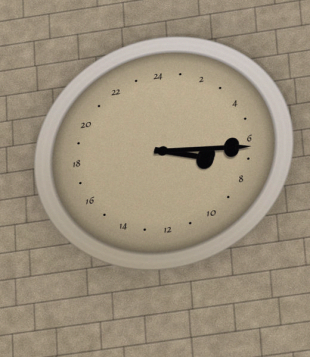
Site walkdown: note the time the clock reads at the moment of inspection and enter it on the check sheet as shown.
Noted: 7:16
